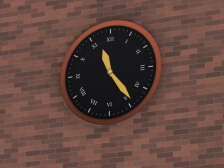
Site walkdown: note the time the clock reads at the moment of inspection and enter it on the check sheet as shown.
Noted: 11:24
